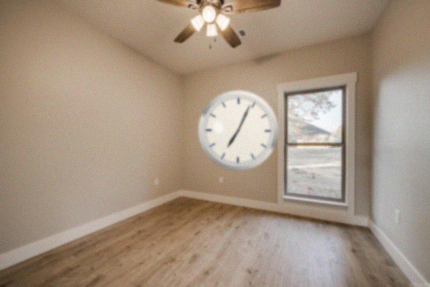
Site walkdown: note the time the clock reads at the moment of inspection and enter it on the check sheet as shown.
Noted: 7:04
